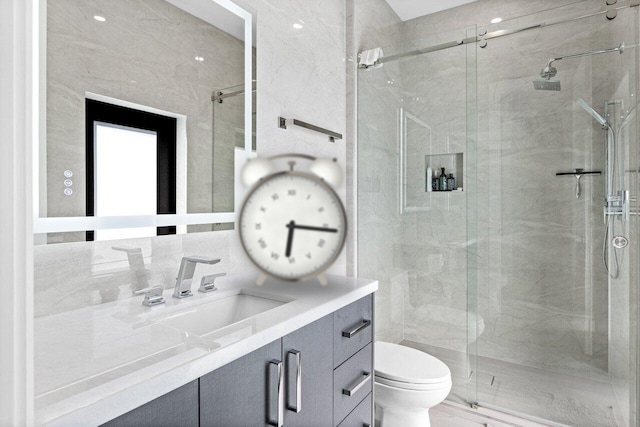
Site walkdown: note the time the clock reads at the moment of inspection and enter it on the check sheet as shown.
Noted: 6:16
